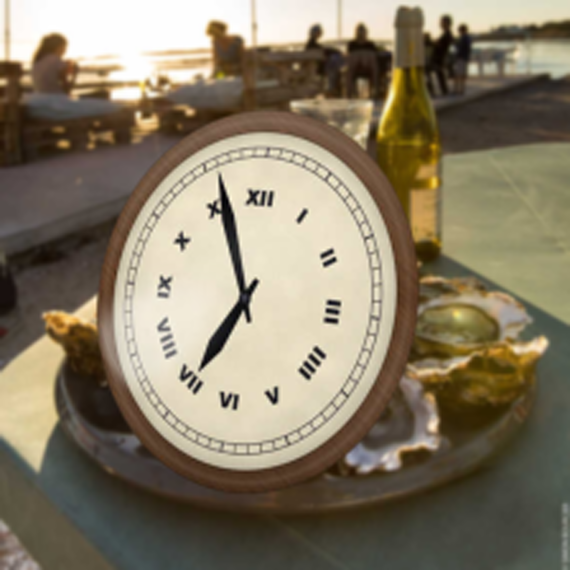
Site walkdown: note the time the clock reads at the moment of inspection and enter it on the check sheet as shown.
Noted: 6:56
